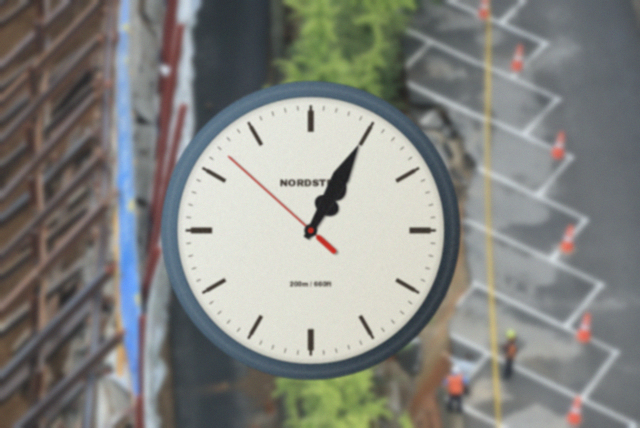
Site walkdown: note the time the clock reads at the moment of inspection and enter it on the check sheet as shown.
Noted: 1:04:52
